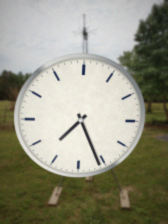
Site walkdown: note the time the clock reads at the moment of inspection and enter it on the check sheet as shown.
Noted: 7:26
